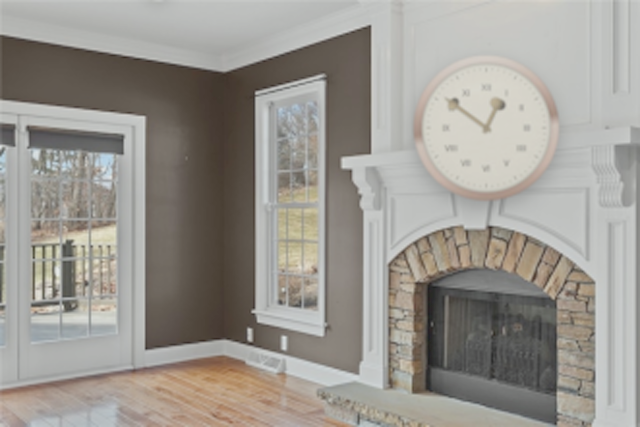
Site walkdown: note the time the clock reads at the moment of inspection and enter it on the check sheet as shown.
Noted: 12:51
